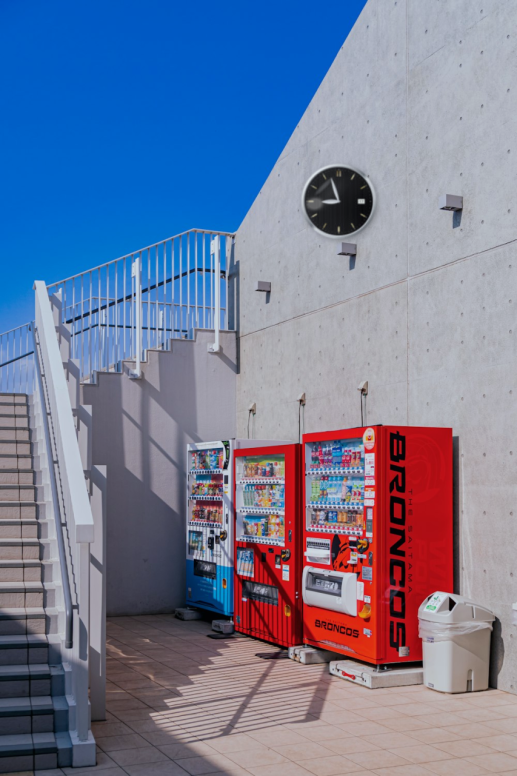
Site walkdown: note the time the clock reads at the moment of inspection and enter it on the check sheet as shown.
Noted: 8:57
